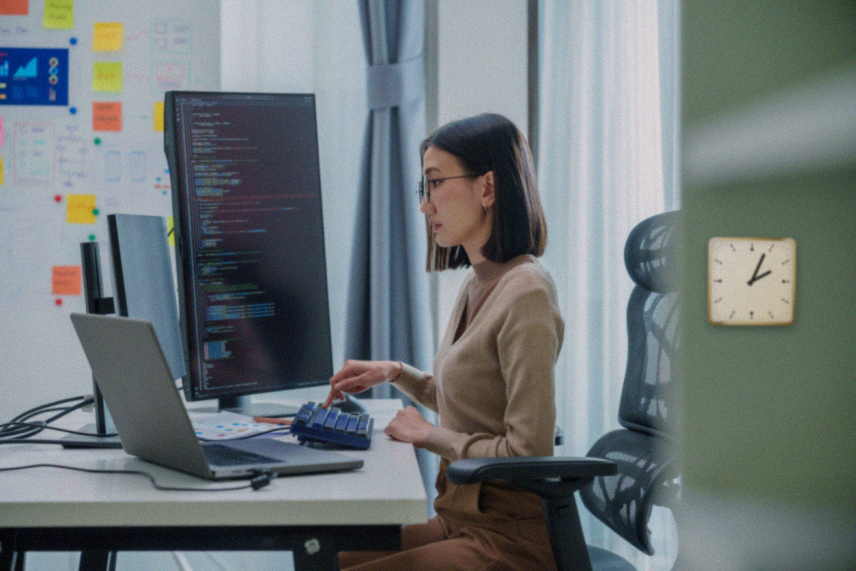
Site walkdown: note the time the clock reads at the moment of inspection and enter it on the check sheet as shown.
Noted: 2:04
